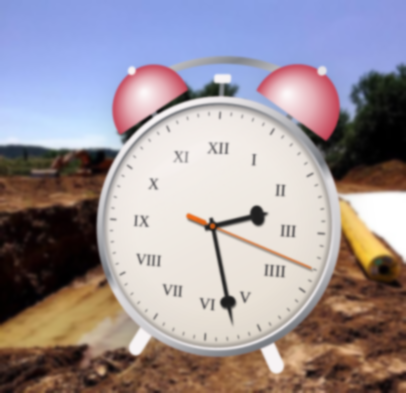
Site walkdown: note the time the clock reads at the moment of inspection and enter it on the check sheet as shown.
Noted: 2:27:18
